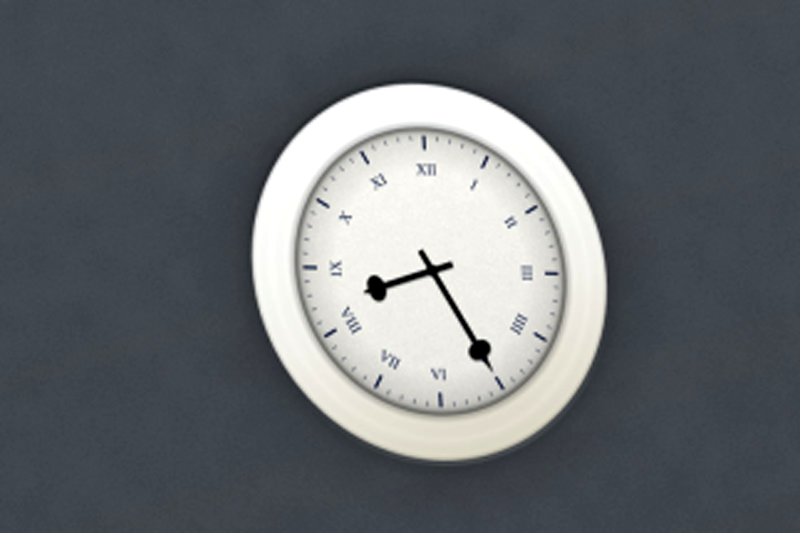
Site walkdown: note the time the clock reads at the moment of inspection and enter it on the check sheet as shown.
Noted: 8:25
